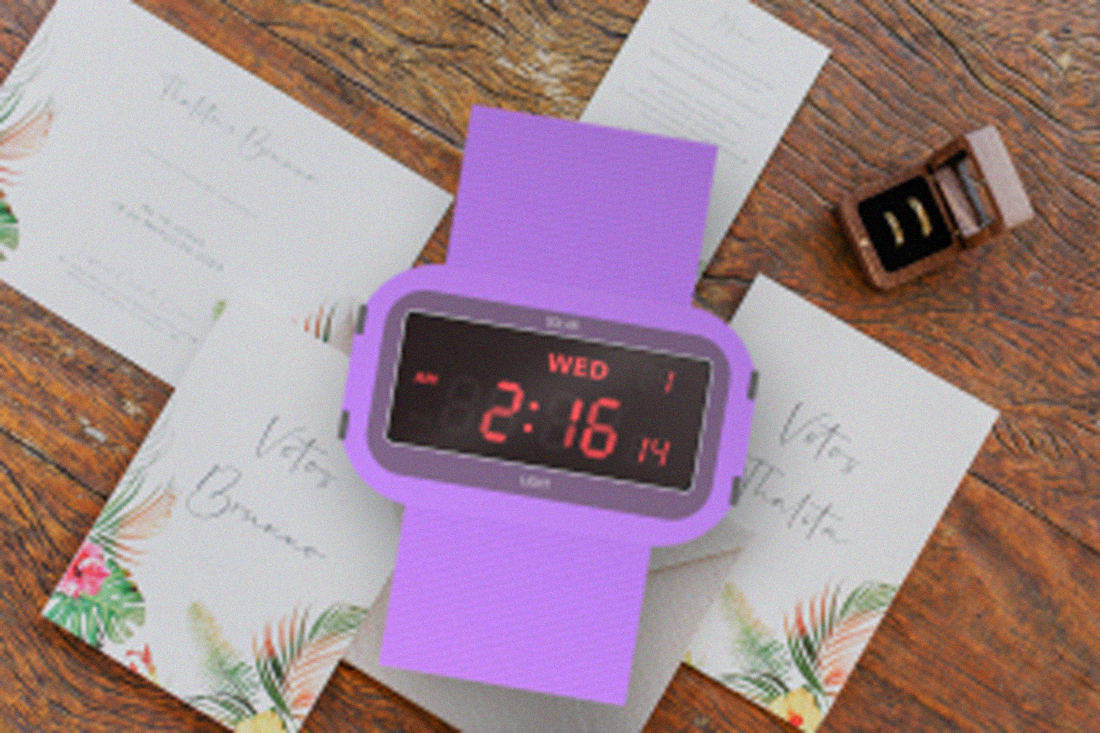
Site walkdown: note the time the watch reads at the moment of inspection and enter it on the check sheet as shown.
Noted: 2:16:14
